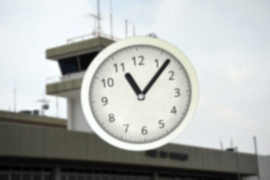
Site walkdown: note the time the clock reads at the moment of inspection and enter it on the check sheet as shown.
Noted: 11:07
